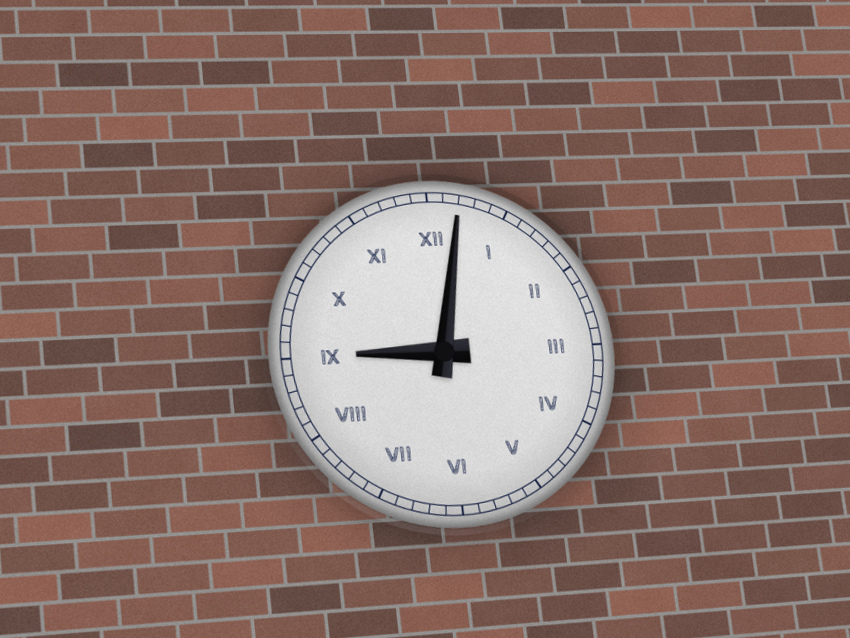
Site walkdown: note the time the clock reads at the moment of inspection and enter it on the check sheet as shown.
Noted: 9:02
